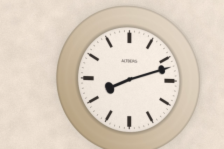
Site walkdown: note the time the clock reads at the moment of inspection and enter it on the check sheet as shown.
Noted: 8:12
